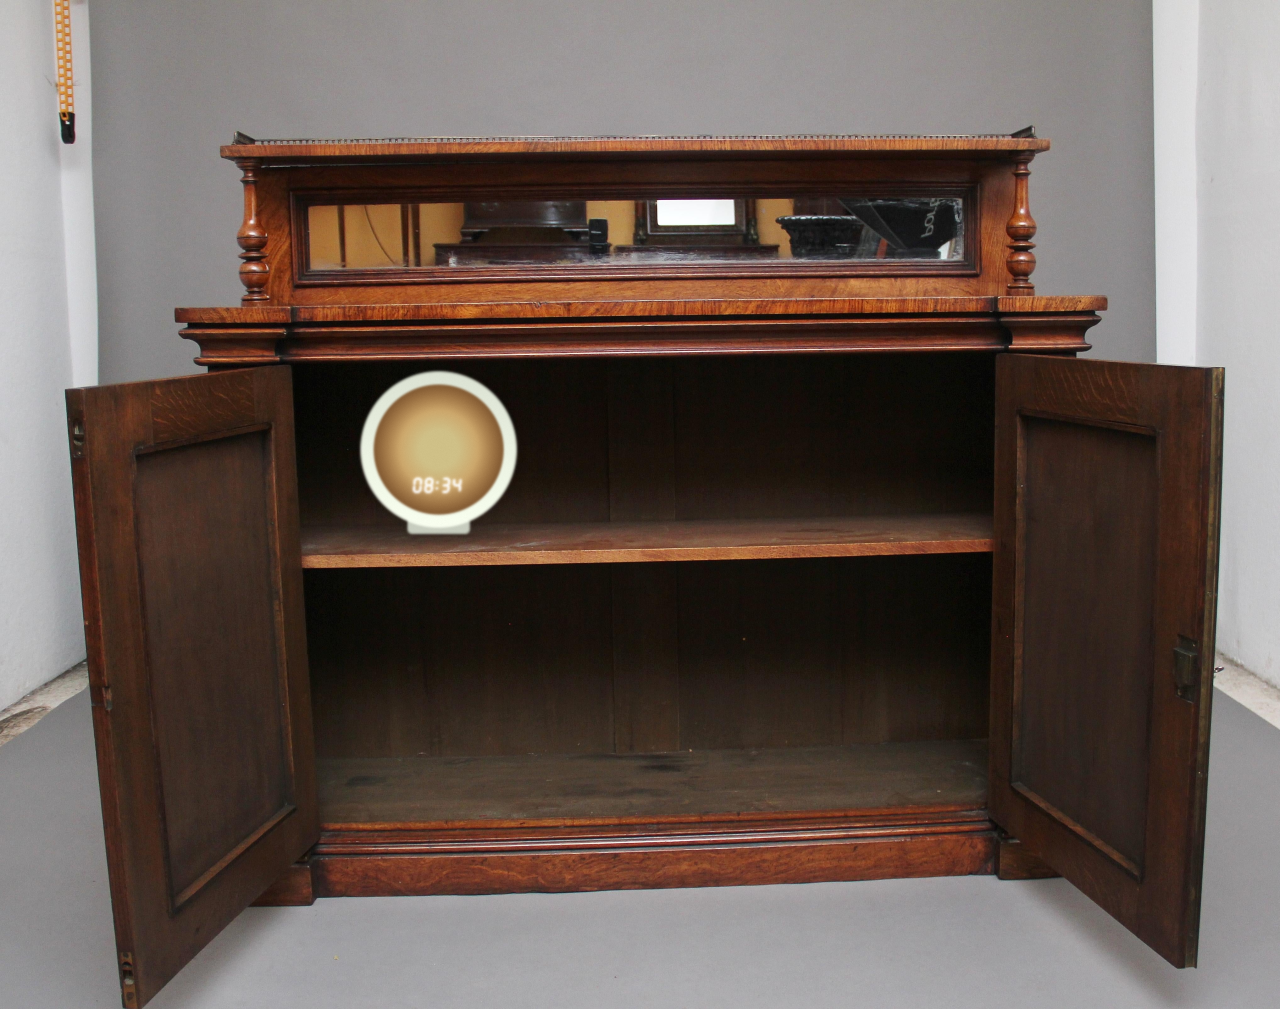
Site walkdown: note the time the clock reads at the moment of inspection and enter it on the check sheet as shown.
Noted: 8:34
